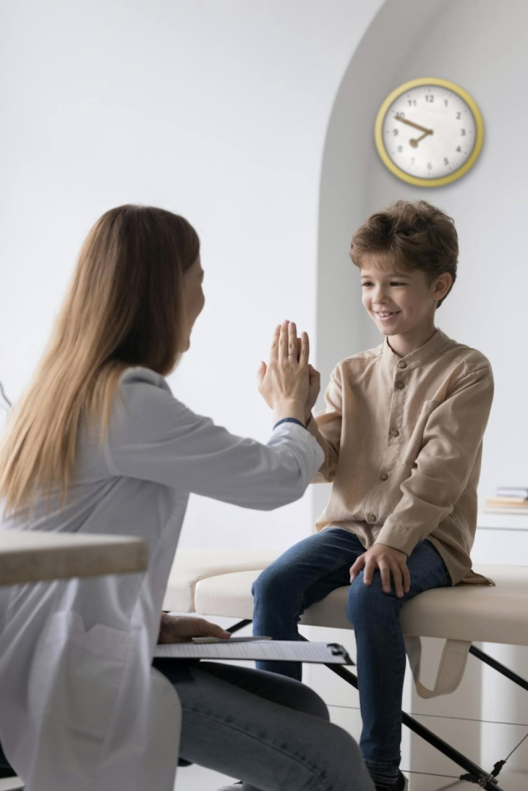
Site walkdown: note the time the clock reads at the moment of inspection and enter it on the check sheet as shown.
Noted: 7:49
